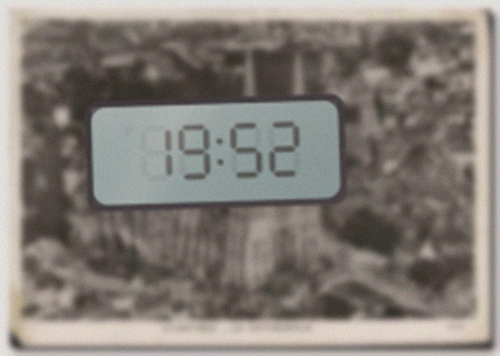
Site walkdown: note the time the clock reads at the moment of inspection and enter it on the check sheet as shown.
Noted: 19:52
